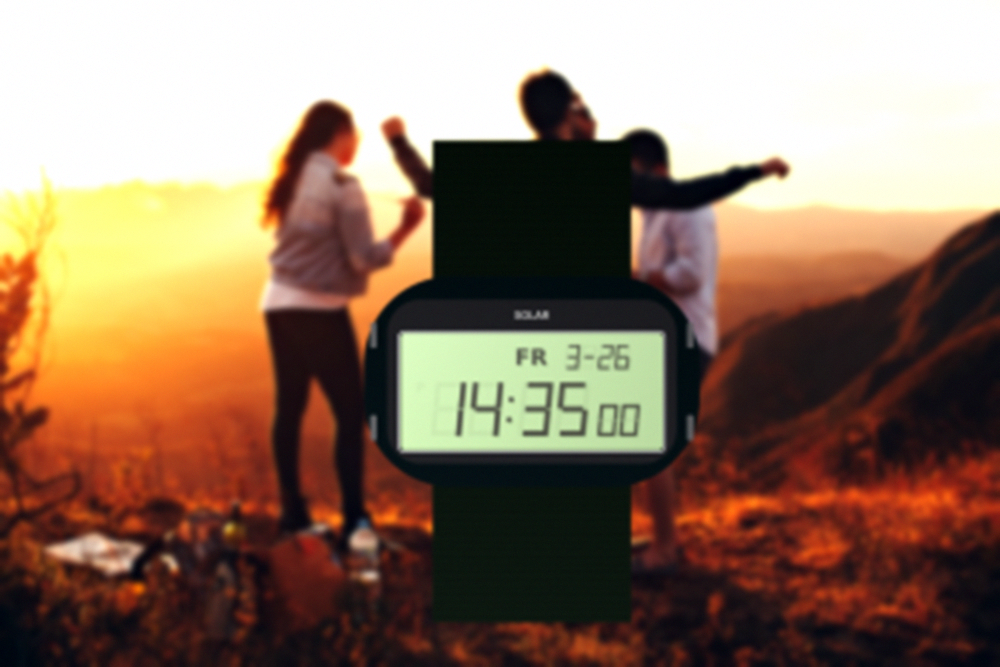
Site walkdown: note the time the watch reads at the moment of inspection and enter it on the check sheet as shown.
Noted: 14:35:00
